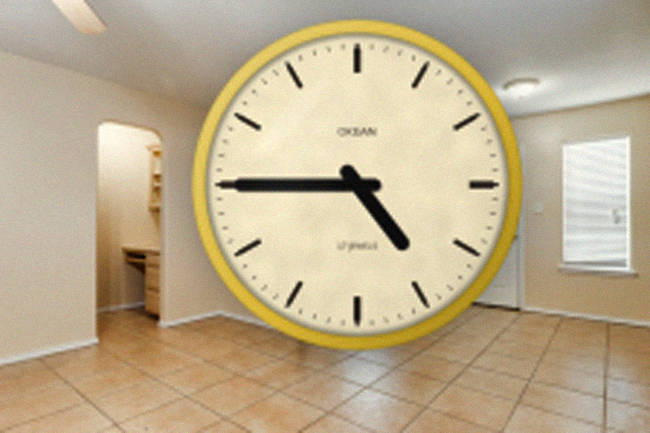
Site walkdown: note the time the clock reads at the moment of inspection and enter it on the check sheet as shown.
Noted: 4:45
